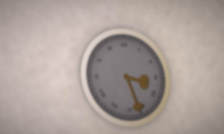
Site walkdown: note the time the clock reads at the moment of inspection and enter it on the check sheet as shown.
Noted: 3:27
